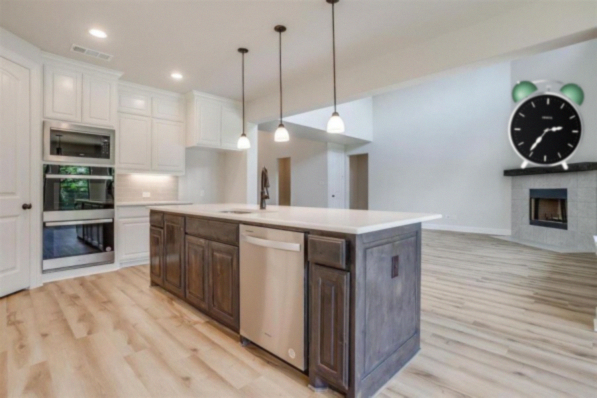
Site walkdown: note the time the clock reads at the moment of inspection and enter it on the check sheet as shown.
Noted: 2:36
